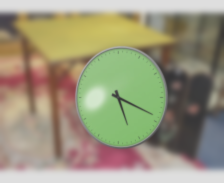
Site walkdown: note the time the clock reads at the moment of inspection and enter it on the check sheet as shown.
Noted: 5:19
